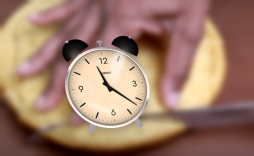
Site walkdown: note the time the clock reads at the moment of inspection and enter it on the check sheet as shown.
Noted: 11:22
